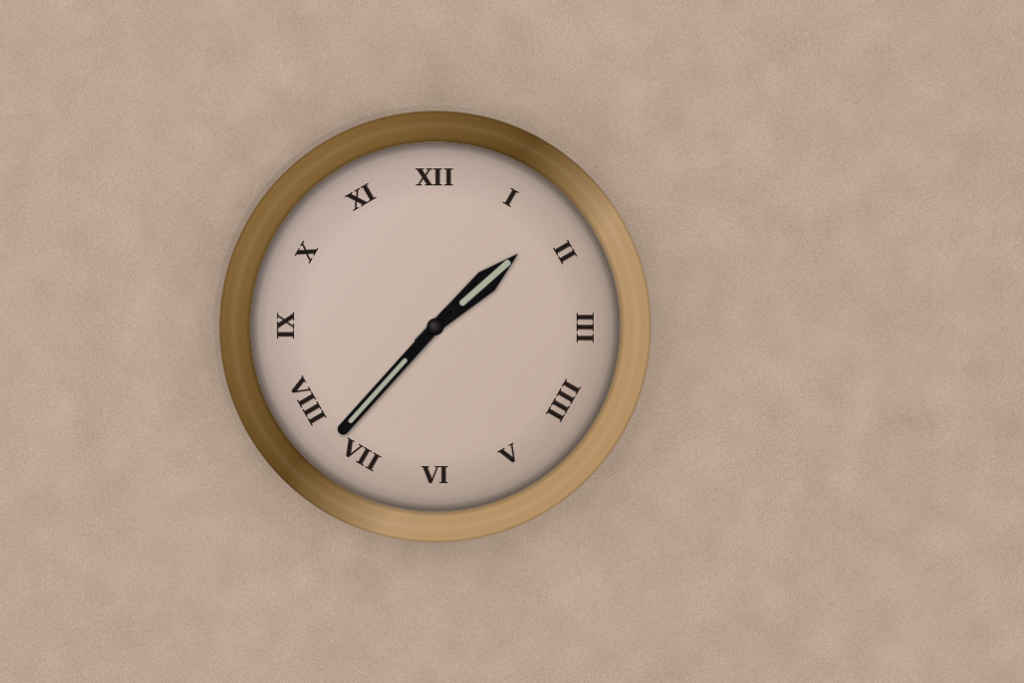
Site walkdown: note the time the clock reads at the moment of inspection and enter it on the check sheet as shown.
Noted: 1:37
